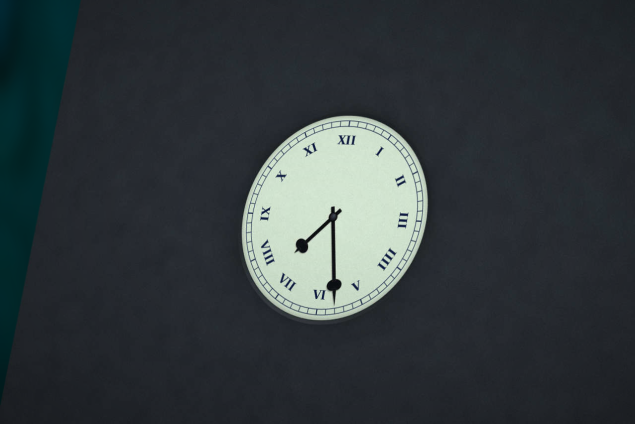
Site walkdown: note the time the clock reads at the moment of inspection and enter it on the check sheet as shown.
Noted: 7:28
